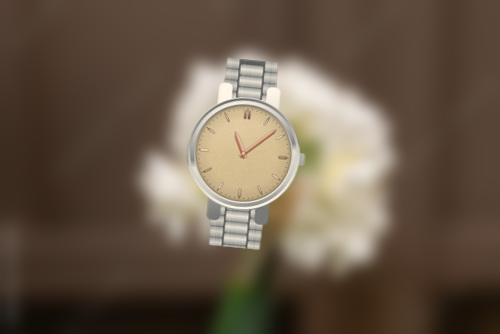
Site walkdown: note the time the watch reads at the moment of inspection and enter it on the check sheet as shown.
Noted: 11:08
